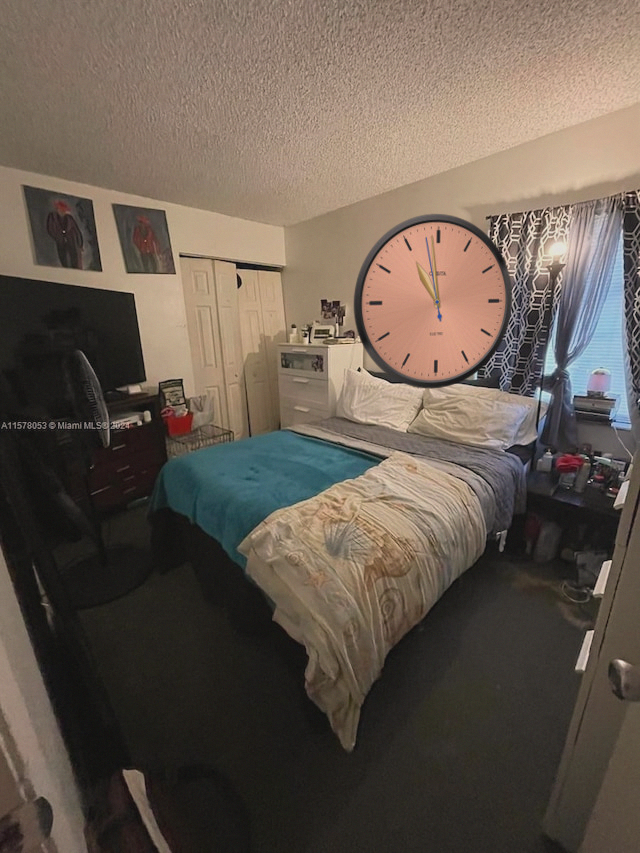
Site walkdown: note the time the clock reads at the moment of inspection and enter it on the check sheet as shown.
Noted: 10:58:58
